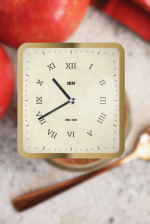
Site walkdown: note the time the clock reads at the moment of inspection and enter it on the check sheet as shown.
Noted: 10:40
